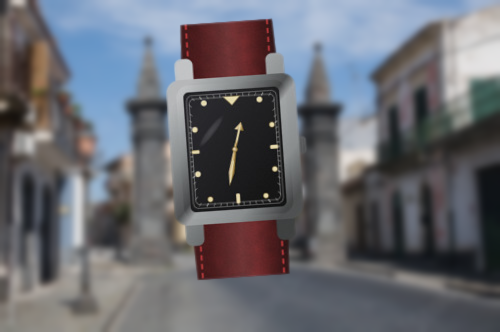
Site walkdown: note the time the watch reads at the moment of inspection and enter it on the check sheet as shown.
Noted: 12:32
